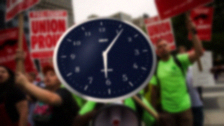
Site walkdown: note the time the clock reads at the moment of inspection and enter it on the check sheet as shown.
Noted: 6:06
